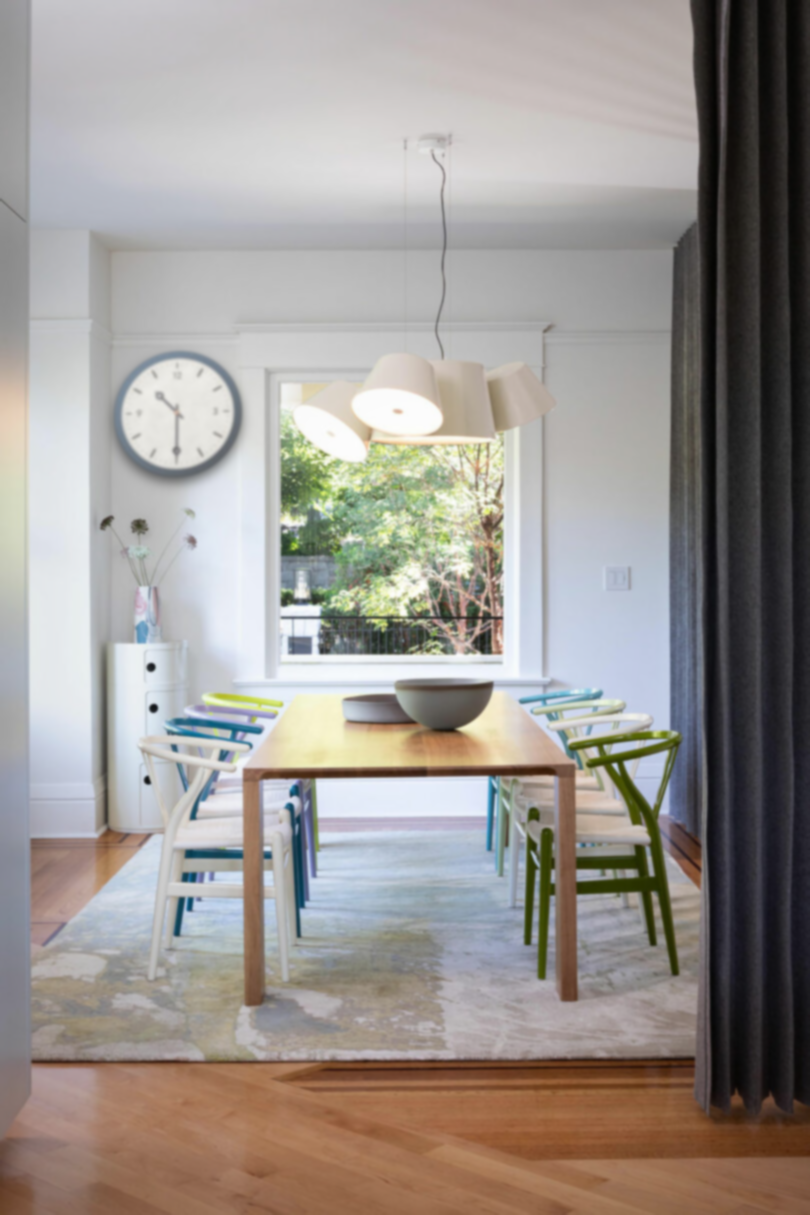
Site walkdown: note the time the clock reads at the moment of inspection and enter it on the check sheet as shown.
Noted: 10:30
